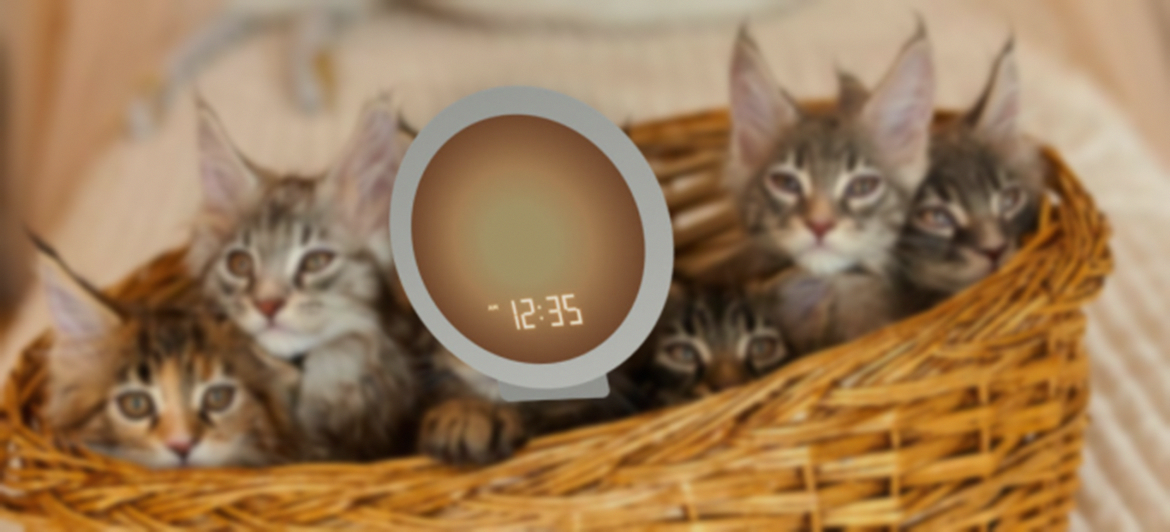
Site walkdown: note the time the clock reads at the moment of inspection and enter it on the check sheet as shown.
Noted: 12:35
